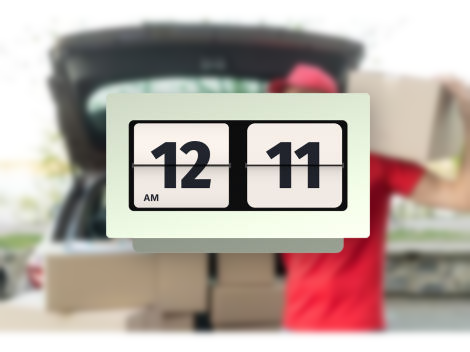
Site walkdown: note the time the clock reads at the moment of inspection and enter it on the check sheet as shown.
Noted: 12:11
